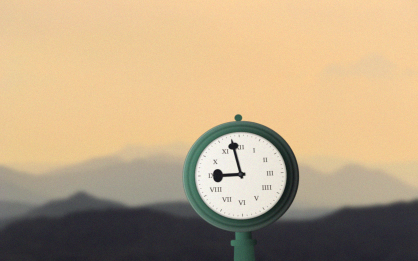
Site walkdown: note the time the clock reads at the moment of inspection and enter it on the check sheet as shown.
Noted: 8:58
